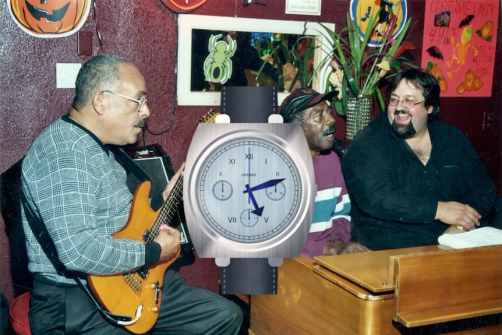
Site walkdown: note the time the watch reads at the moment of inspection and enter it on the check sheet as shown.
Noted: 5:12
